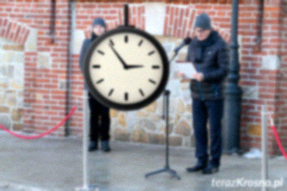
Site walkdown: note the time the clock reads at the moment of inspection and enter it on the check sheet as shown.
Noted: 2:54
